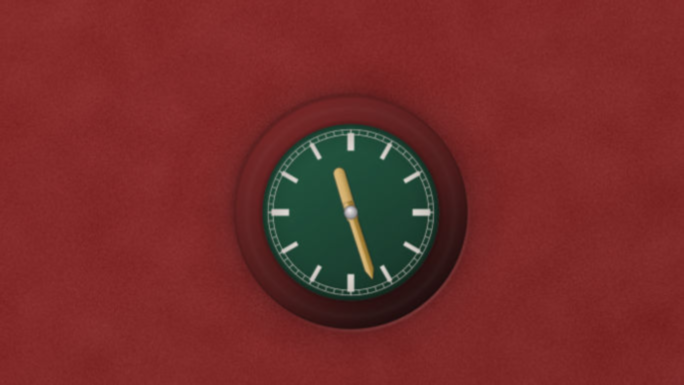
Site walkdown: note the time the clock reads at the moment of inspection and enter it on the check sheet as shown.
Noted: 11:27
